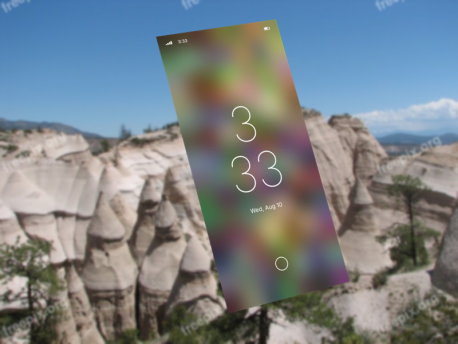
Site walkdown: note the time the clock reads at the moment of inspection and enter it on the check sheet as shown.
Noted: 3:33
